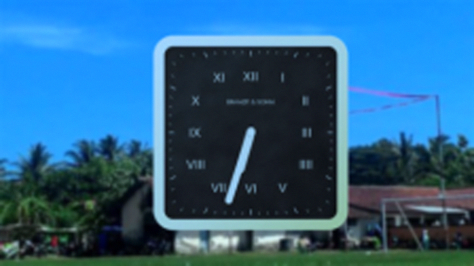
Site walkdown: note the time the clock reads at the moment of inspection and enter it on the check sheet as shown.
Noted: 6:33
